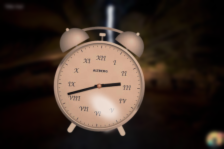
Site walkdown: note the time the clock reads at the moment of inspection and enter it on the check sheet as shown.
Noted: 2:42
